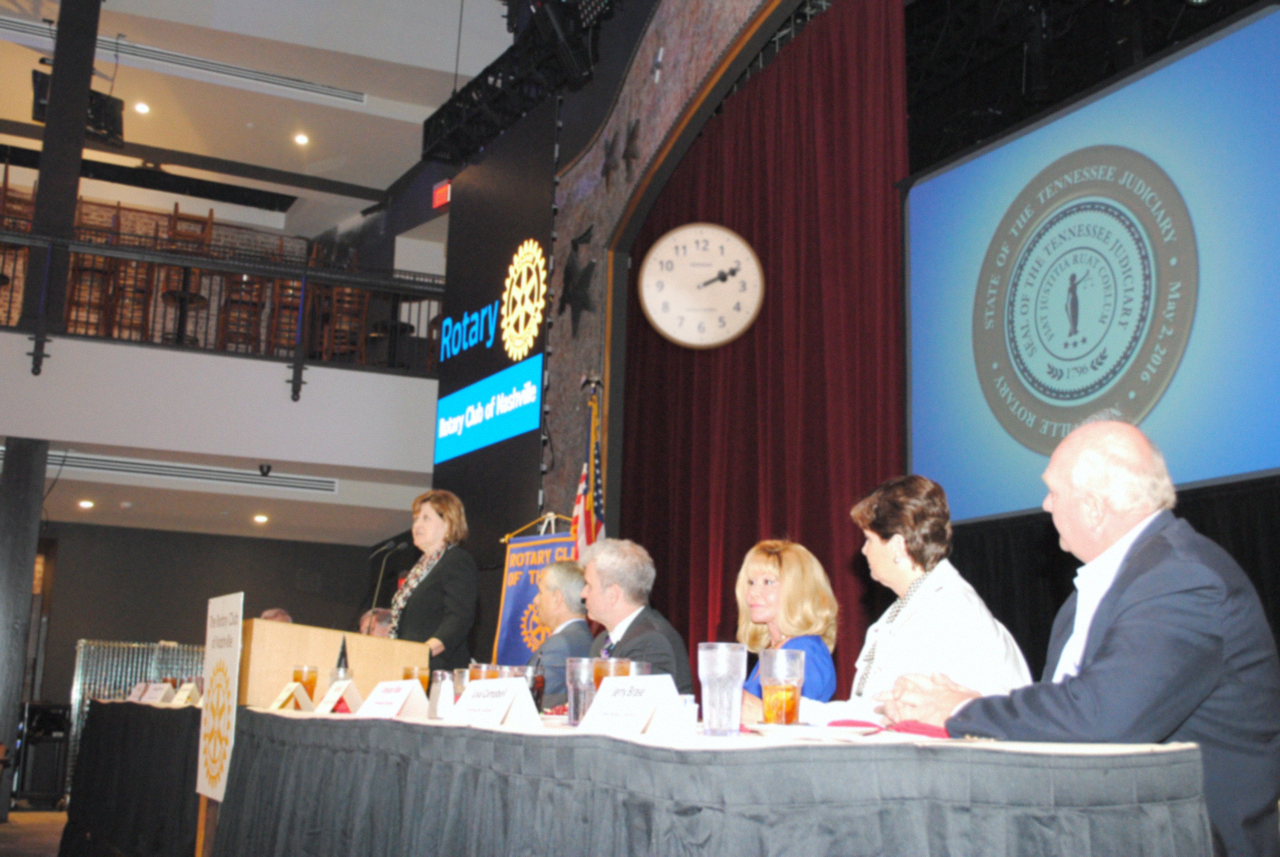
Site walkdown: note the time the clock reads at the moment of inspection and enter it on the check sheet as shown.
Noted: 2:11
